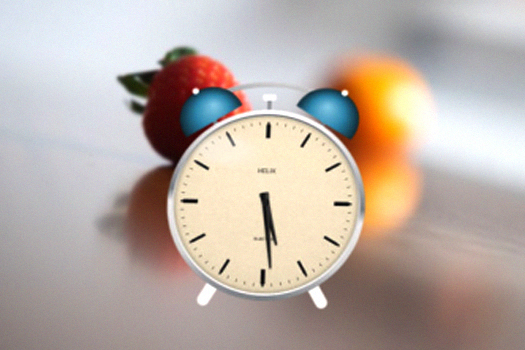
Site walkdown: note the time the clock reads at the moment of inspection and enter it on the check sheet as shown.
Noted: 5:29
